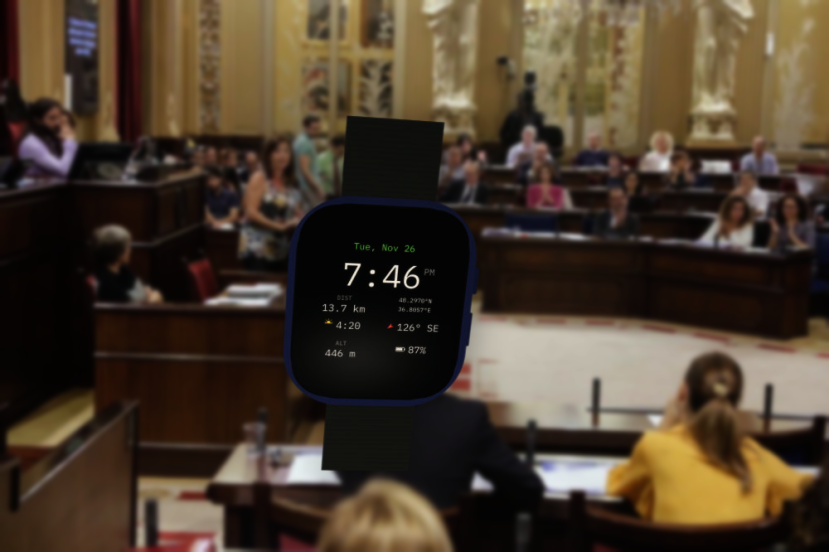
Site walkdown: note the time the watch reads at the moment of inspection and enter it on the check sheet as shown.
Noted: 7:46
